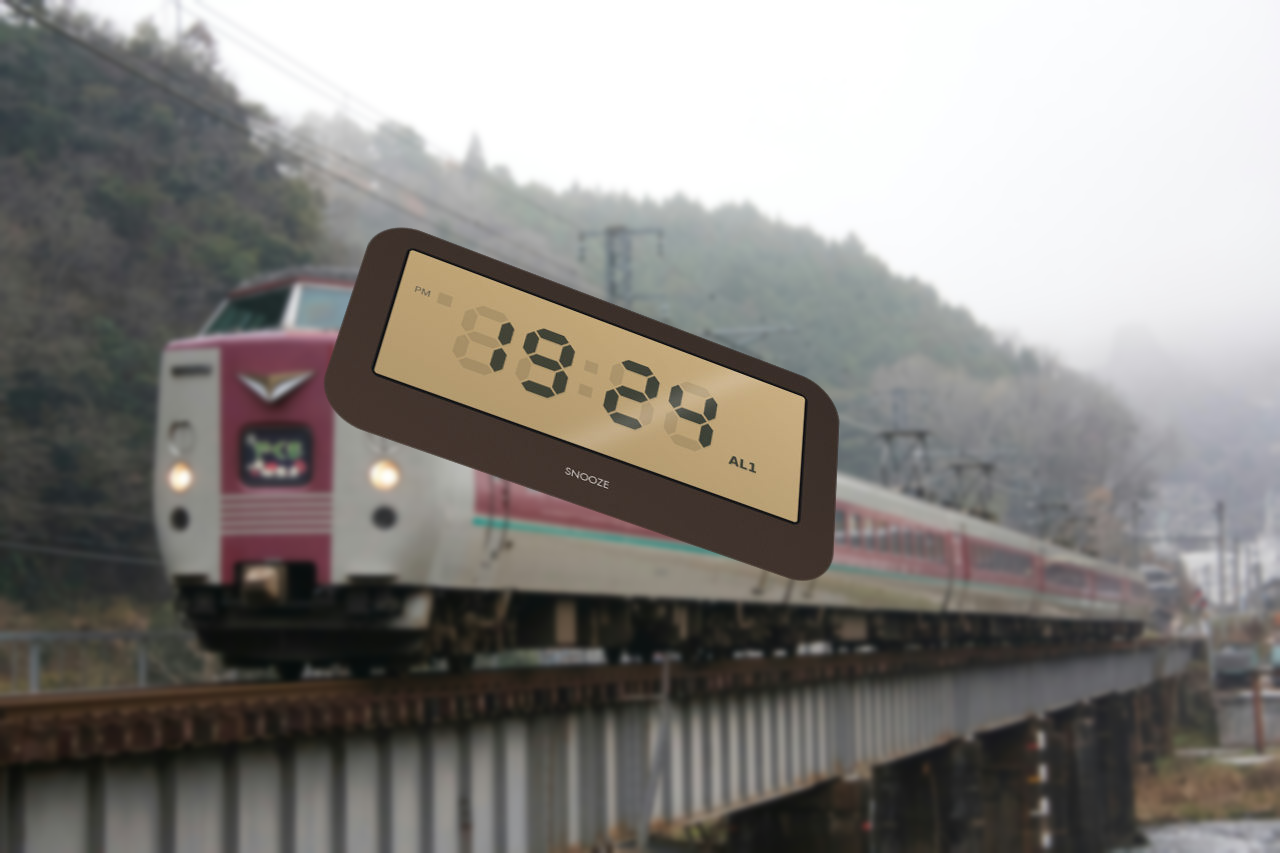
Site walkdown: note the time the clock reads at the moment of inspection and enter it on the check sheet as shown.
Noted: 19:24
